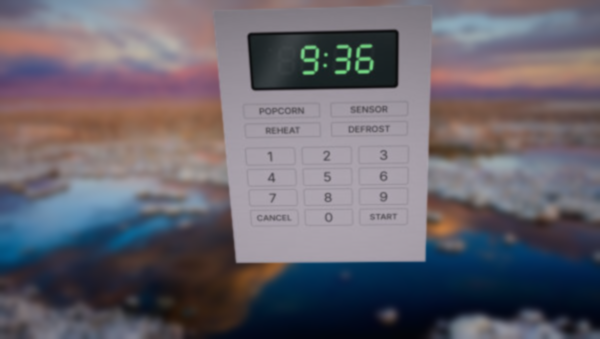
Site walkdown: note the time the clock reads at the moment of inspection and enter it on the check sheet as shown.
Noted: 9:36
